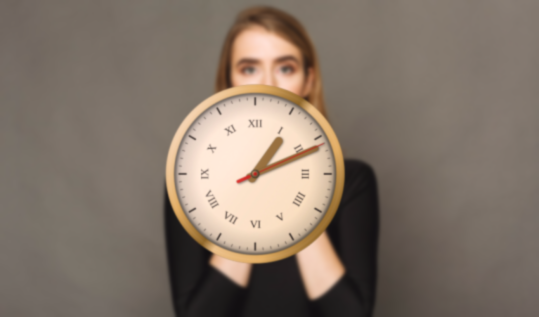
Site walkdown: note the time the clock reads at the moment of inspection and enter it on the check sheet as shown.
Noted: 1:11:11
